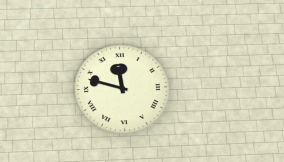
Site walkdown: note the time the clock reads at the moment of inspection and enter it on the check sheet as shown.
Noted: 11:48
